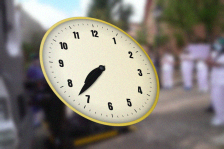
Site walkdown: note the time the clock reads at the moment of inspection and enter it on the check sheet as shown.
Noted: 7:37
